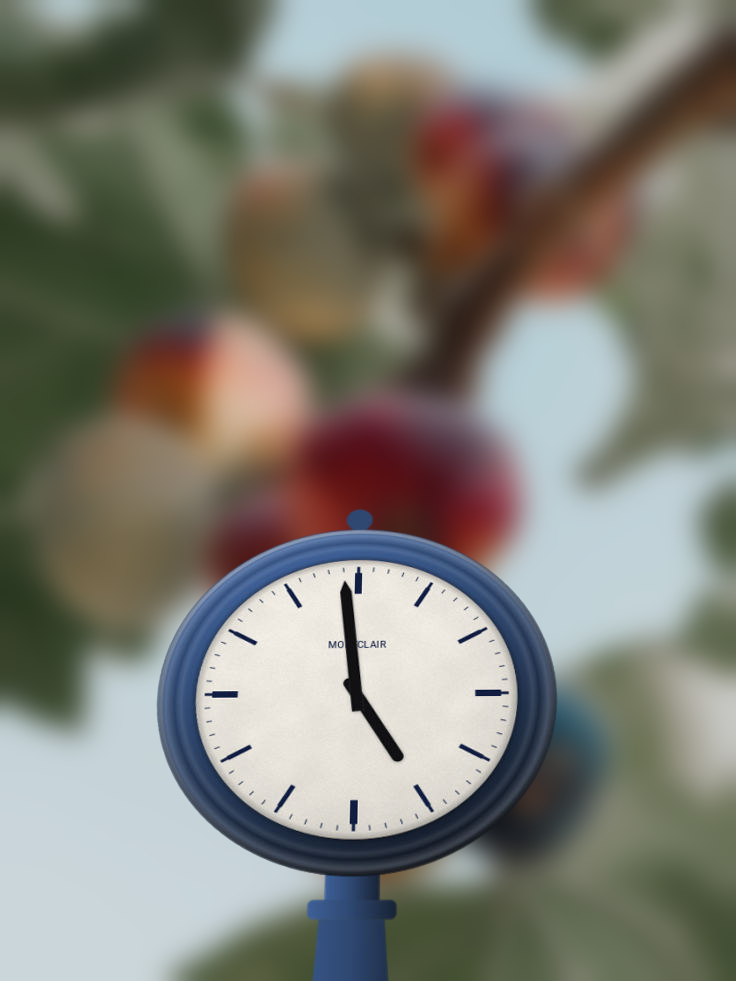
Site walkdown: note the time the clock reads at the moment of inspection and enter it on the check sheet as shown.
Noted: 4:59
